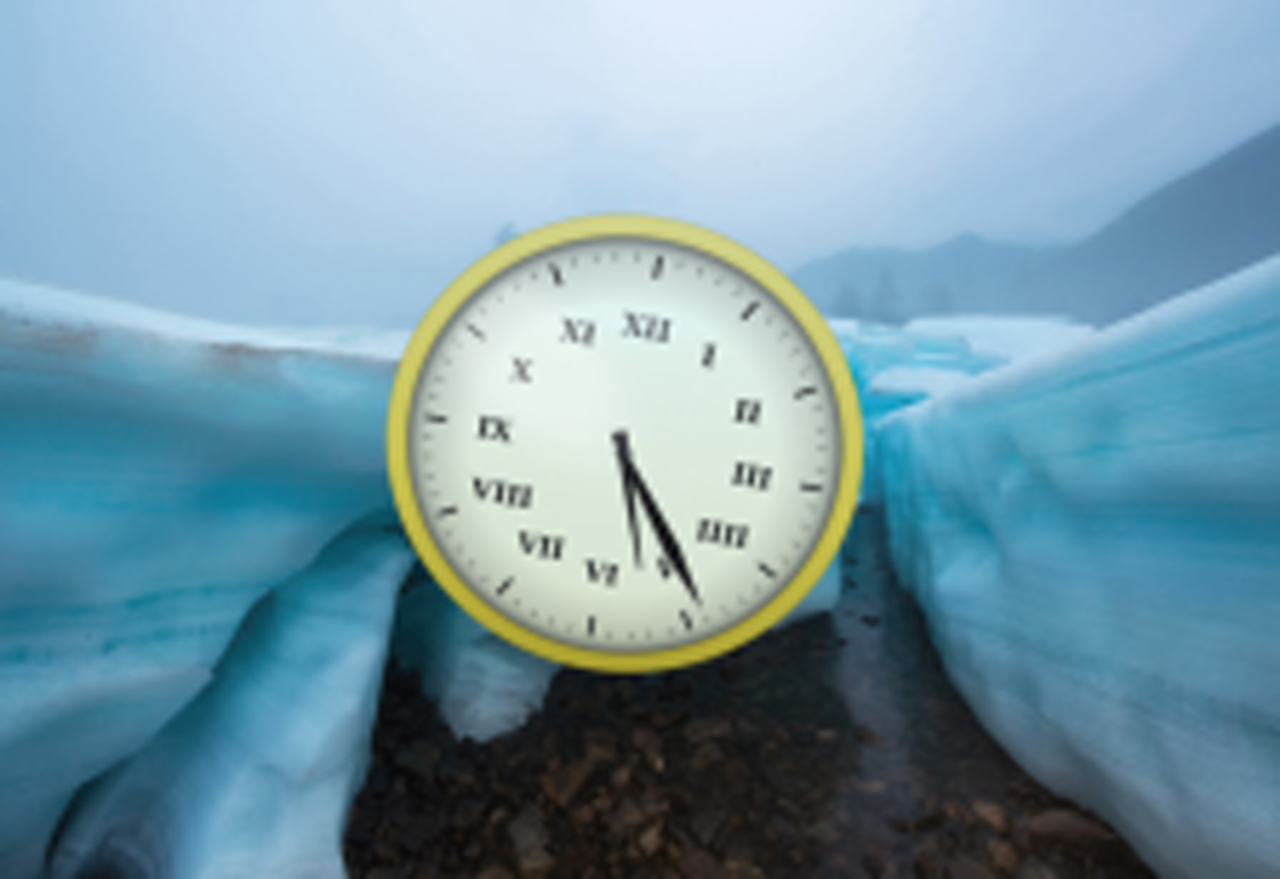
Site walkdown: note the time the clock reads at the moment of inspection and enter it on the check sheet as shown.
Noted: 5:24
